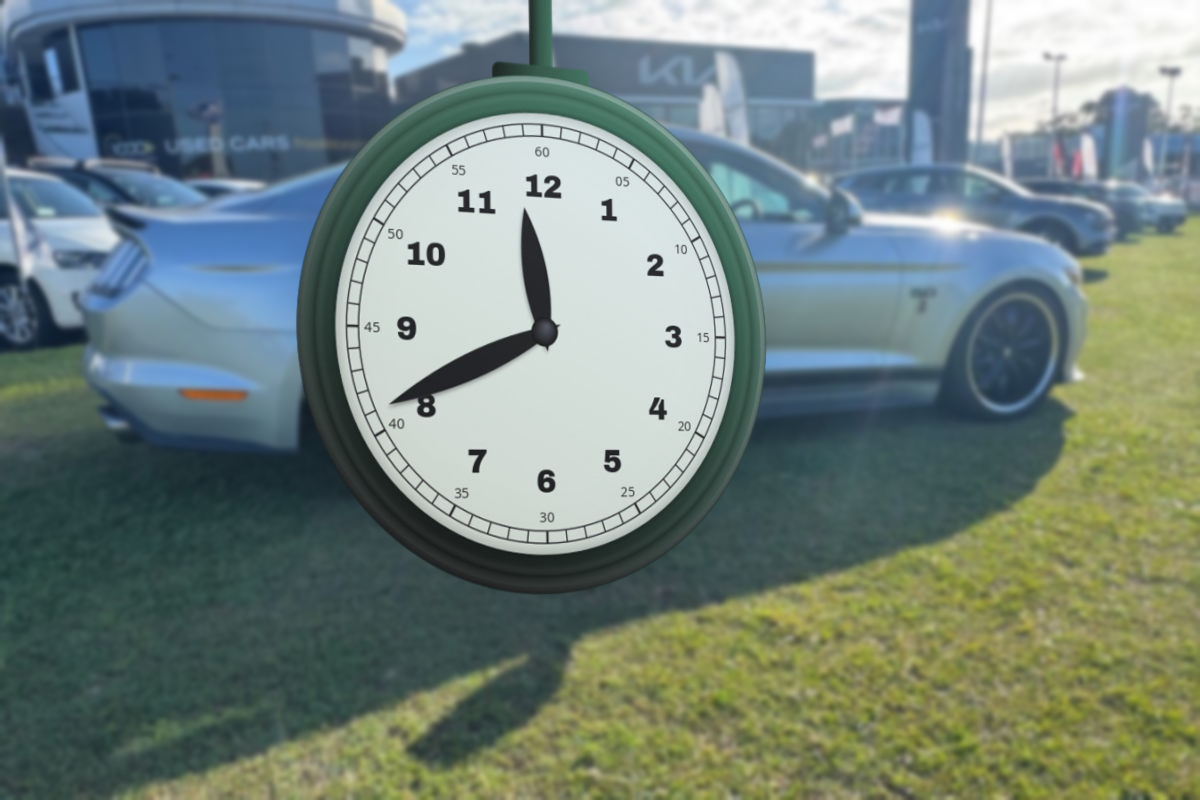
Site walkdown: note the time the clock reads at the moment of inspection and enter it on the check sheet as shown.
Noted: 11:41
